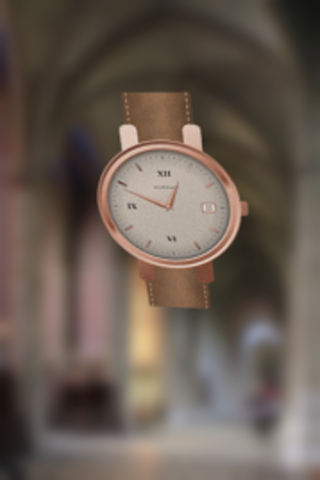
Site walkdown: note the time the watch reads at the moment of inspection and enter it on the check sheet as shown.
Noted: 12:49
